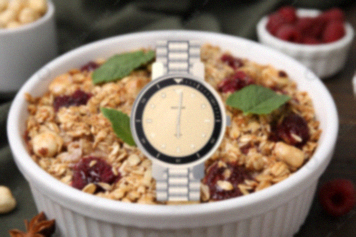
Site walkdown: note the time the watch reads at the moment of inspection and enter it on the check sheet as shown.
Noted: 6:01
